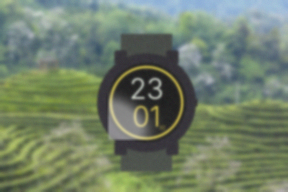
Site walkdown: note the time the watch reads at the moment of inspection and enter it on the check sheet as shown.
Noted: 23:01
